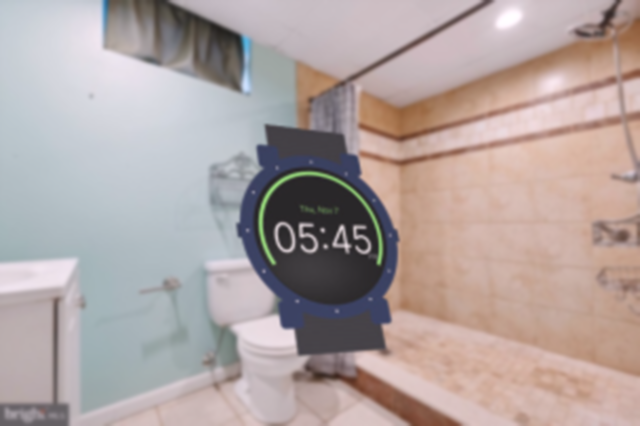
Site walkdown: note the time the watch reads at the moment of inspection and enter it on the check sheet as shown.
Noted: 5:45
